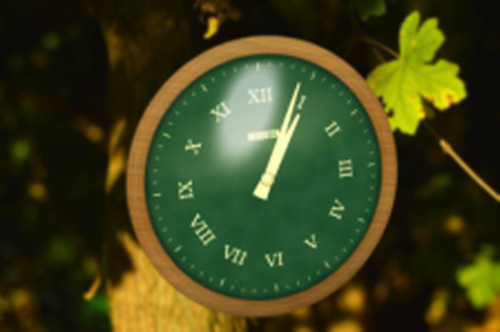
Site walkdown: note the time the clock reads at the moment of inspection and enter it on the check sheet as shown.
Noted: 1:04
